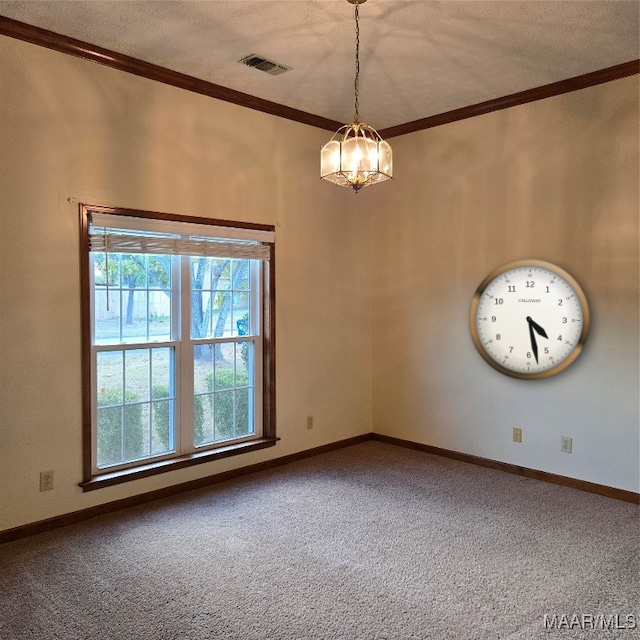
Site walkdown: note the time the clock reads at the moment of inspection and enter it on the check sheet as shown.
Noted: 4:28
